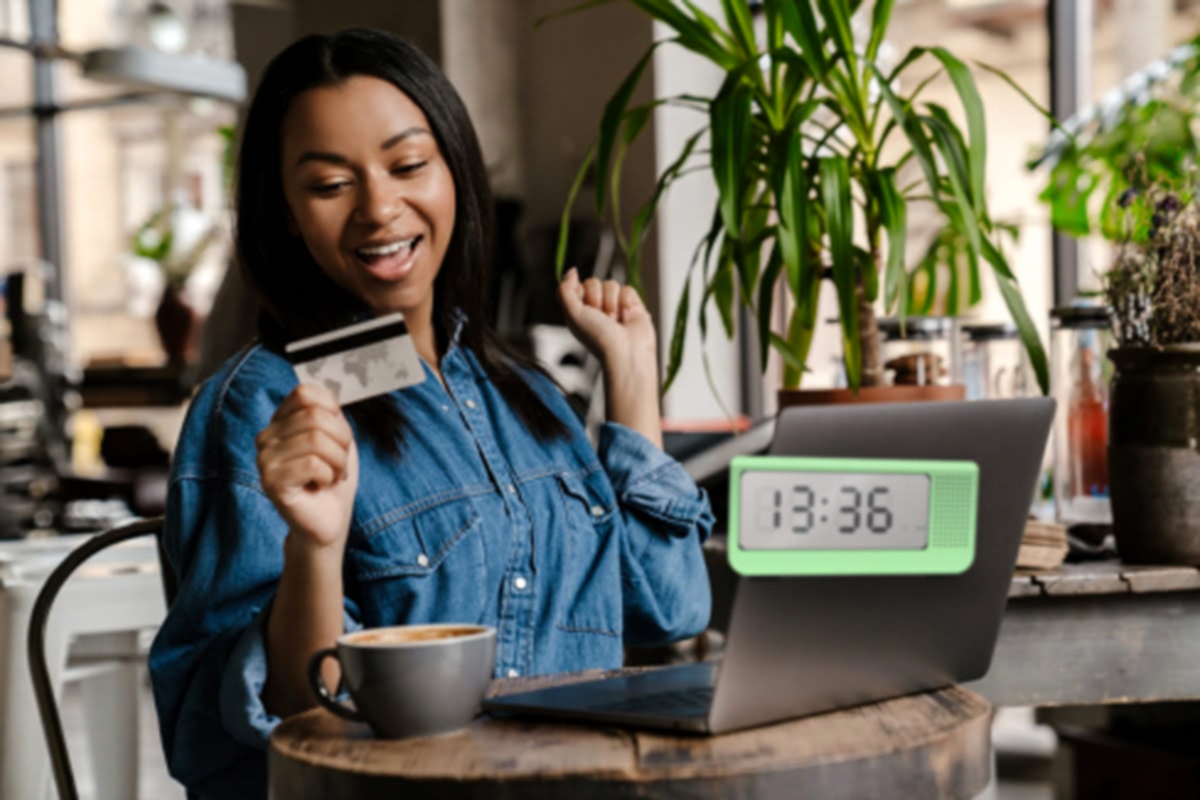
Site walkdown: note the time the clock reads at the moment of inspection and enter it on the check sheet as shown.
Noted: 13:36
